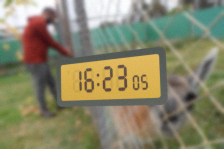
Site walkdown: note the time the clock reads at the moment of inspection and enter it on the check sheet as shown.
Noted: 16:23:05
